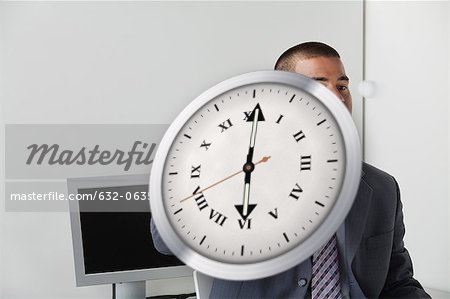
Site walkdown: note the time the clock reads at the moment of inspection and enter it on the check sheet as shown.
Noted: 6:00:41
